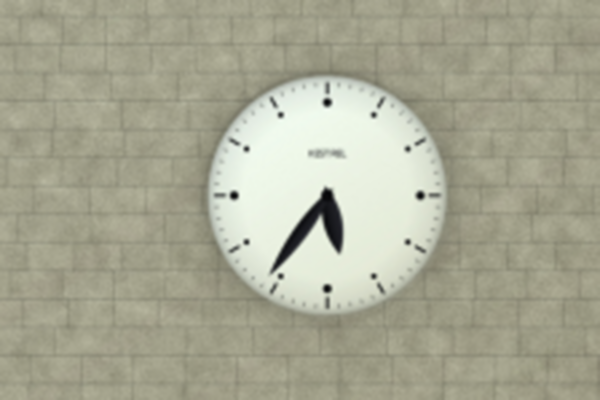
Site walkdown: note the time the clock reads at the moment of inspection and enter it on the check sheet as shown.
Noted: 5:36
